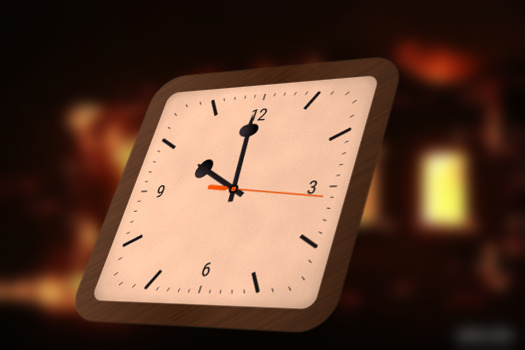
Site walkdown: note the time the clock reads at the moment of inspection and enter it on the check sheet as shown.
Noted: 9:59:16
